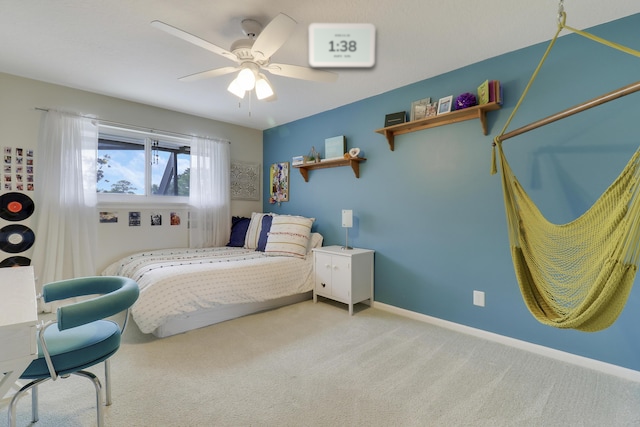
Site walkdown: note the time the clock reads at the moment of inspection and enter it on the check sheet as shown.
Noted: 1:38
